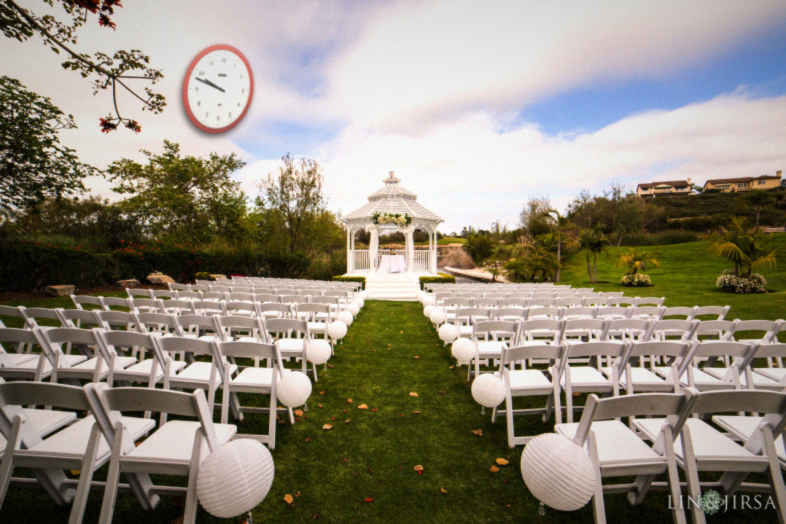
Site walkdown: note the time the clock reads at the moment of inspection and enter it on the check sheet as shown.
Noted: 9:48
